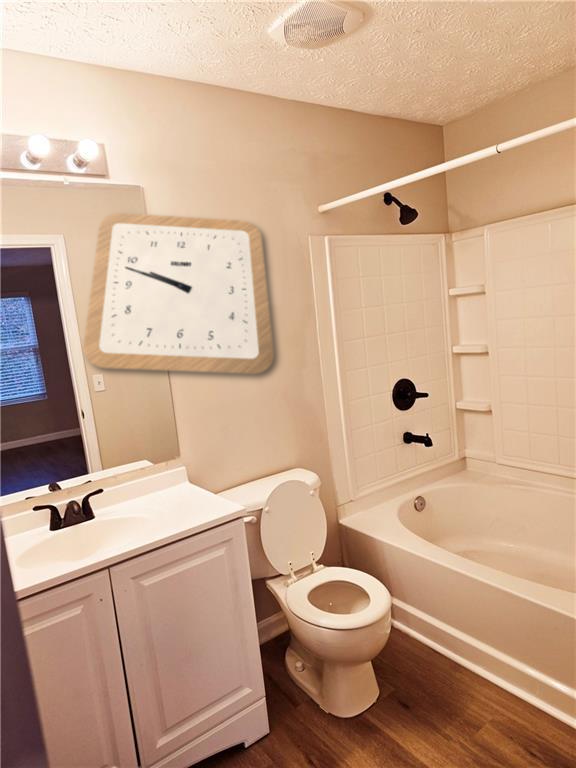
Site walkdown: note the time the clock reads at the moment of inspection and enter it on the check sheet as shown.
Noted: 9:48
